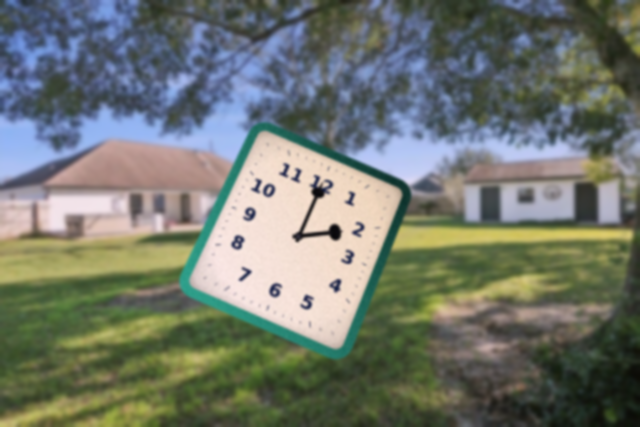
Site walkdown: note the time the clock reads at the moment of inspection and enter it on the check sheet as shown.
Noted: 2:00
